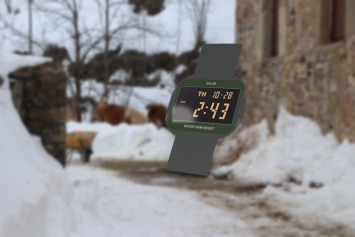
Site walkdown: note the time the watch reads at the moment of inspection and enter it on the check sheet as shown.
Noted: 2:43
